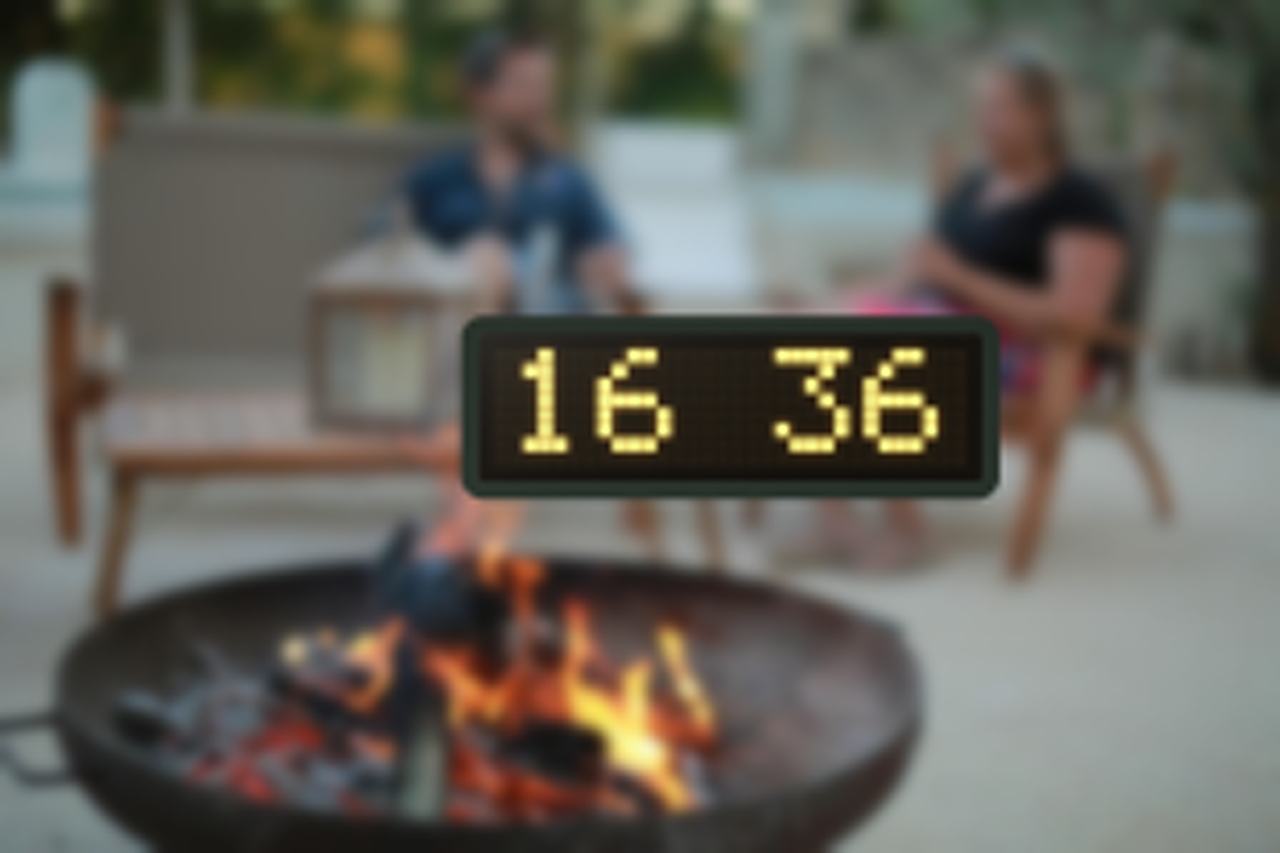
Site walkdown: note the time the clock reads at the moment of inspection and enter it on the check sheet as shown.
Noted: 16:36
